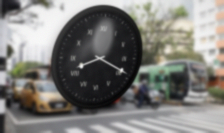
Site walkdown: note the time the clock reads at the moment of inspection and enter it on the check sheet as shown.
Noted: 8:19
